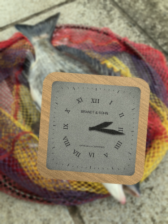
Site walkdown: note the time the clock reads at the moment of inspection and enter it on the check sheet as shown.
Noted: 2:16
